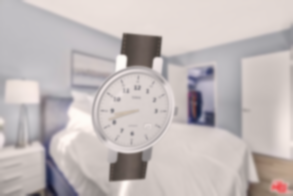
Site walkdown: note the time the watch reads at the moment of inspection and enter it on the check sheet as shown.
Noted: 8:42
